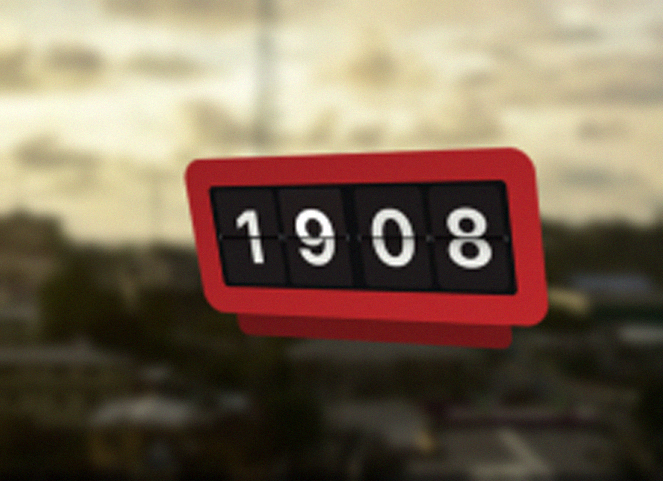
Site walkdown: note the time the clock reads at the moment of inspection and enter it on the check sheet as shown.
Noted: 19:08
